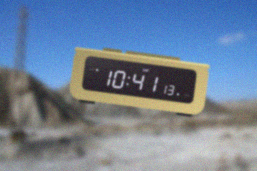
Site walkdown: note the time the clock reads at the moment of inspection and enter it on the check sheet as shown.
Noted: 10:41
